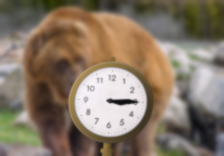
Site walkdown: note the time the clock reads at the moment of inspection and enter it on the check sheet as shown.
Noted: 3:15
